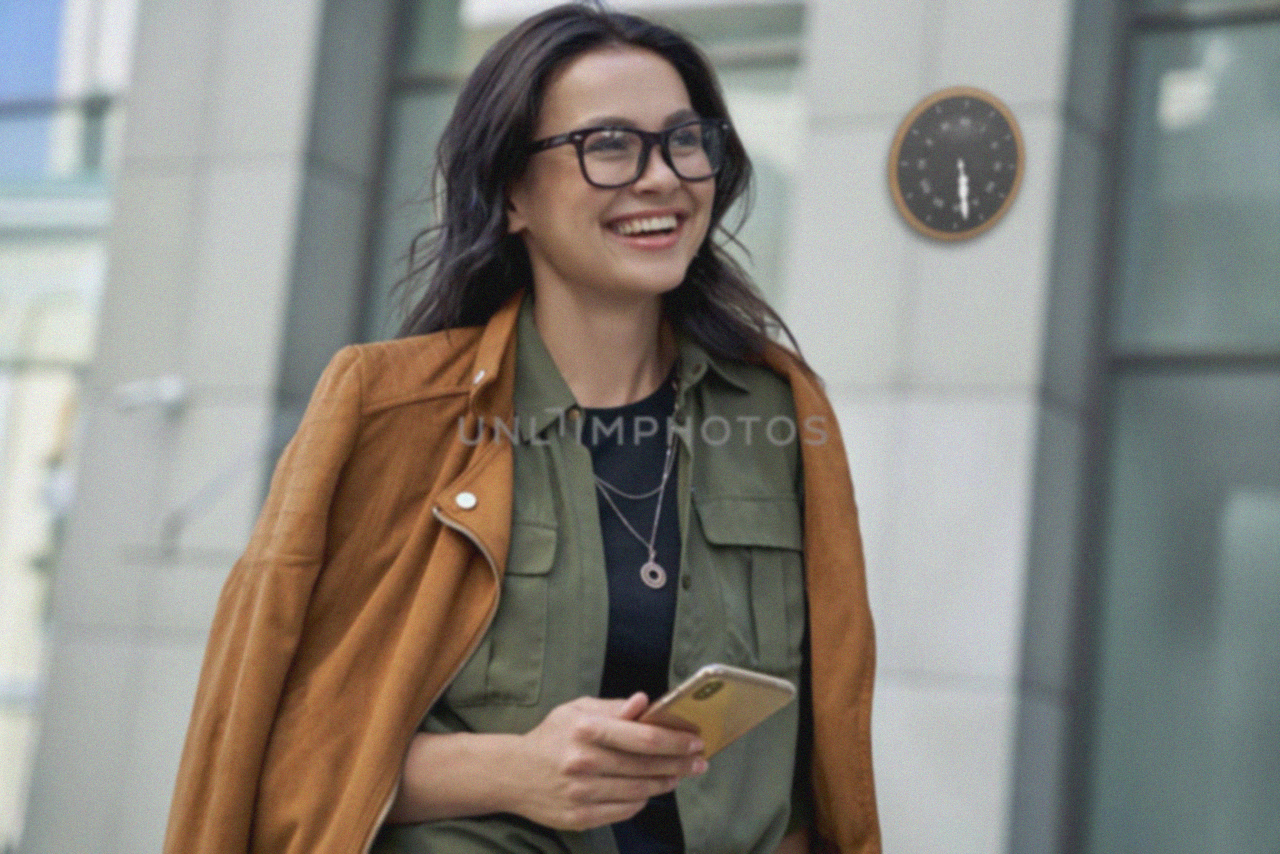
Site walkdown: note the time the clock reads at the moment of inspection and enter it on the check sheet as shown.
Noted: 5:28
